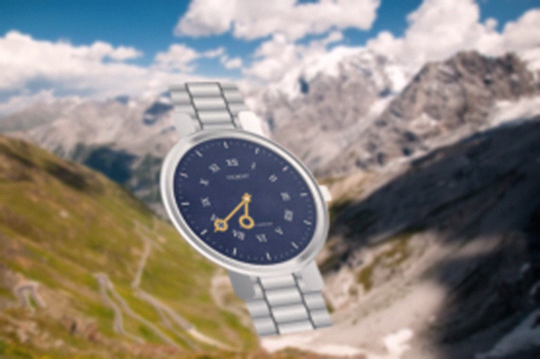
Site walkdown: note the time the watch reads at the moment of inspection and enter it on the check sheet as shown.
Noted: 6:39
